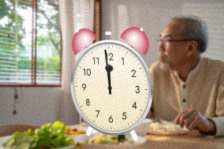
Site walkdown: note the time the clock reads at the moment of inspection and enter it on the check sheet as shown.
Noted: 11:59
